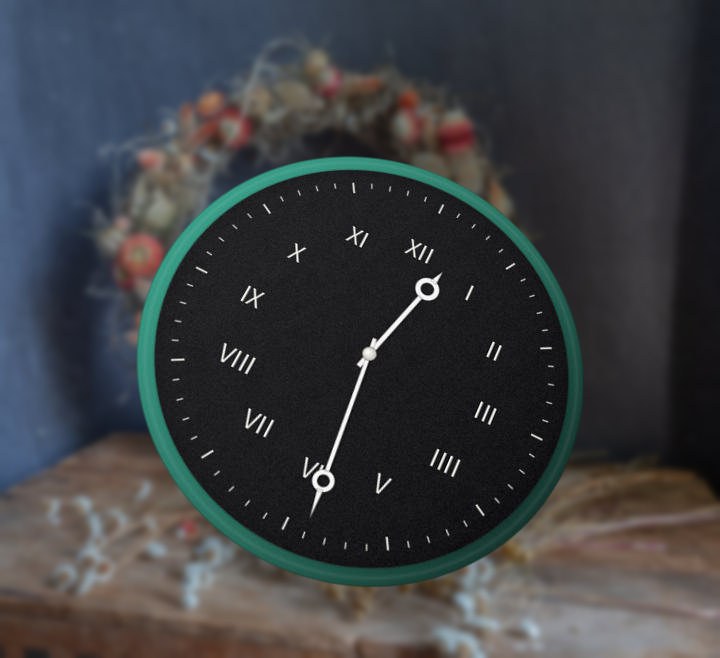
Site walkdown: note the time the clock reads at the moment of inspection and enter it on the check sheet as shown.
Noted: 12:29
